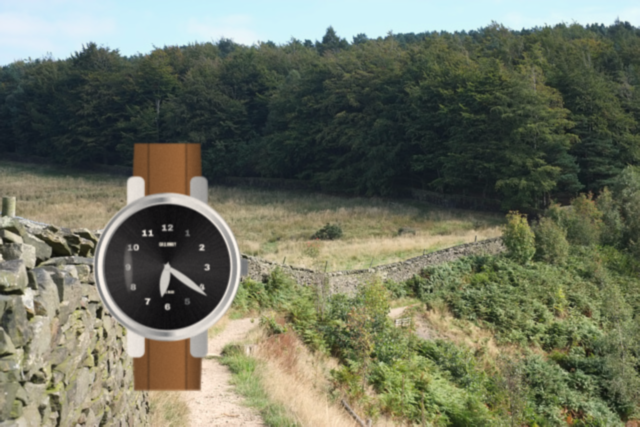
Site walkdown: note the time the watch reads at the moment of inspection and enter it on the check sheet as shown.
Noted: 6:21
